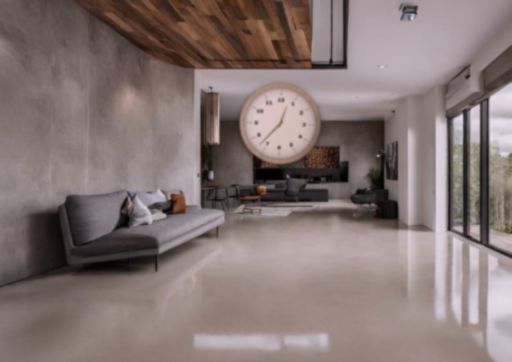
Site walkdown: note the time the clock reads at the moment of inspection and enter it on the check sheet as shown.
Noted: 12:37
